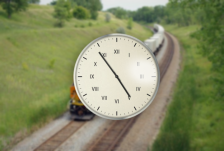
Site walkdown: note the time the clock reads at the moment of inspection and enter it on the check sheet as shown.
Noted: 4:54
